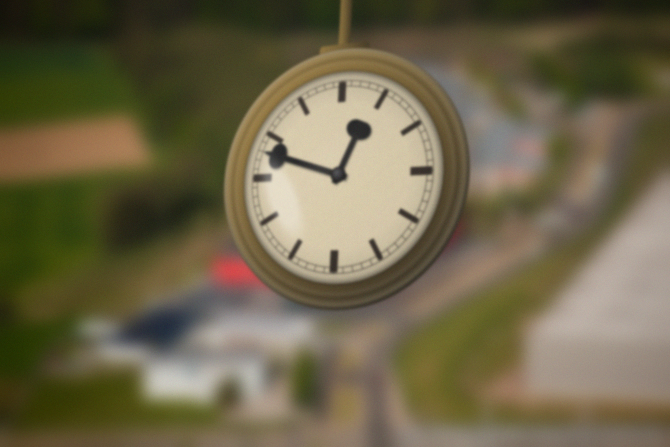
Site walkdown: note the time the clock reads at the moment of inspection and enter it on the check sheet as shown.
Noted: 12:48
